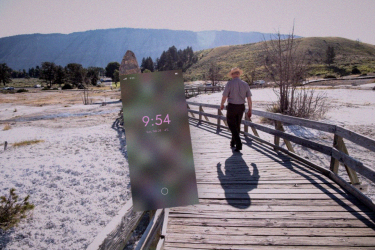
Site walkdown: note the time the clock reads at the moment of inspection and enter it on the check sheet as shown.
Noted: 9:54
